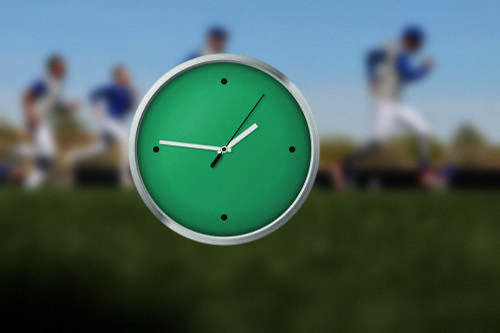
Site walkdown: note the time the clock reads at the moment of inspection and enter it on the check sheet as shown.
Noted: 1:46:06
